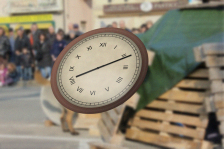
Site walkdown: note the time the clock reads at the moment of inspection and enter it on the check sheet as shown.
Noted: 8:11
